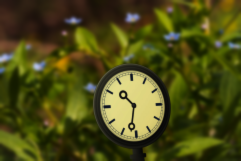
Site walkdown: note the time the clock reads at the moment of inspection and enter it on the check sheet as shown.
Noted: 10:32
